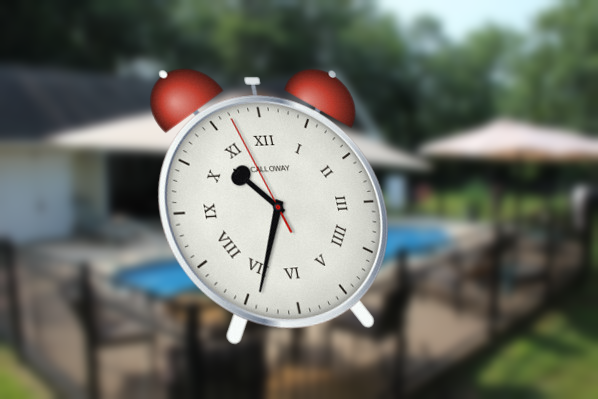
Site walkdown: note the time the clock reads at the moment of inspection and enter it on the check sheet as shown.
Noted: 10:33:57
